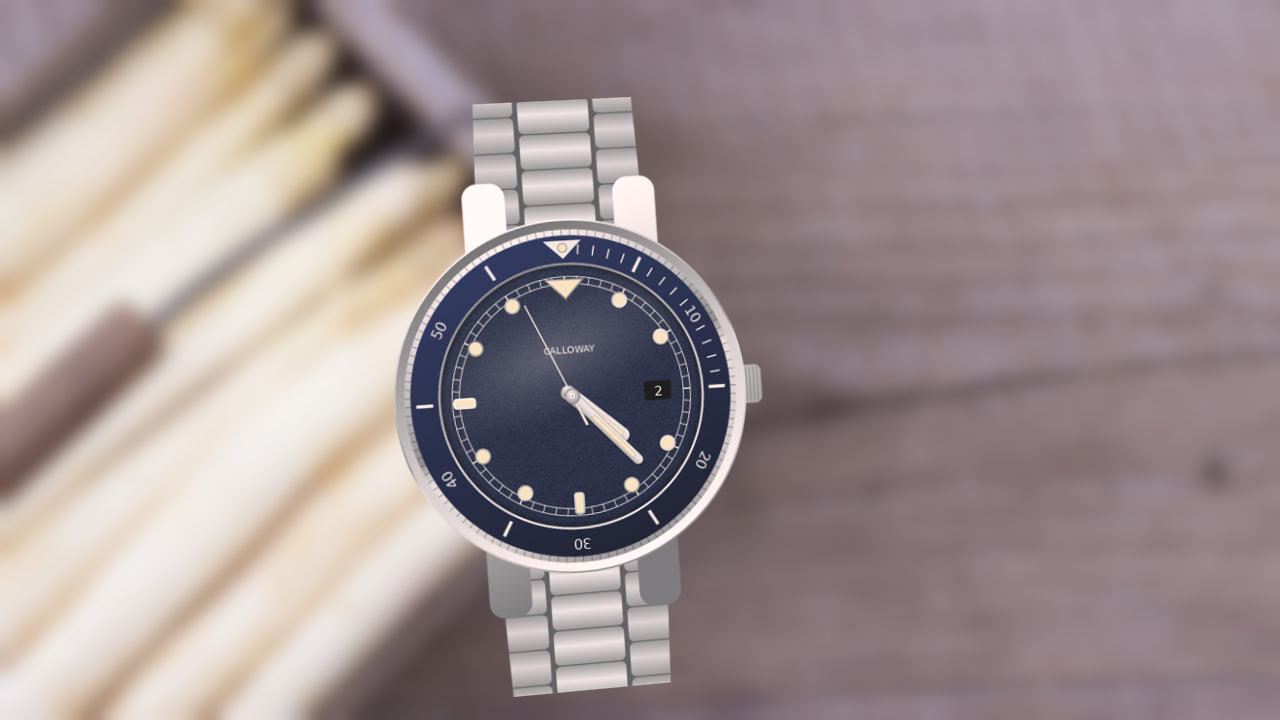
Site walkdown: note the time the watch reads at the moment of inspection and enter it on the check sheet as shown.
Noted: 4:22:56
